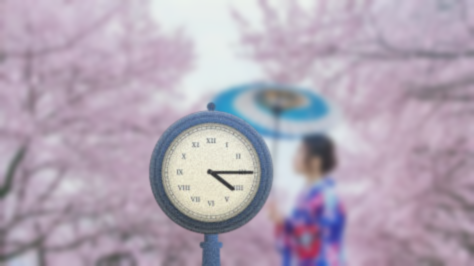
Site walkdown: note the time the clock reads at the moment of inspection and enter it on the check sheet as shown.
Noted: 4:15
